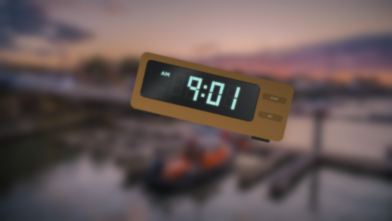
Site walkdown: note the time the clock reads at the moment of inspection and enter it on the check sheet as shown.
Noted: 9:01
